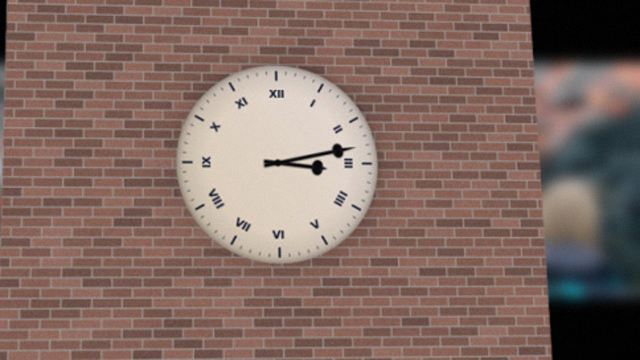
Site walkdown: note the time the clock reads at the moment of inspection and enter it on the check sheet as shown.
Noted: 3:13
